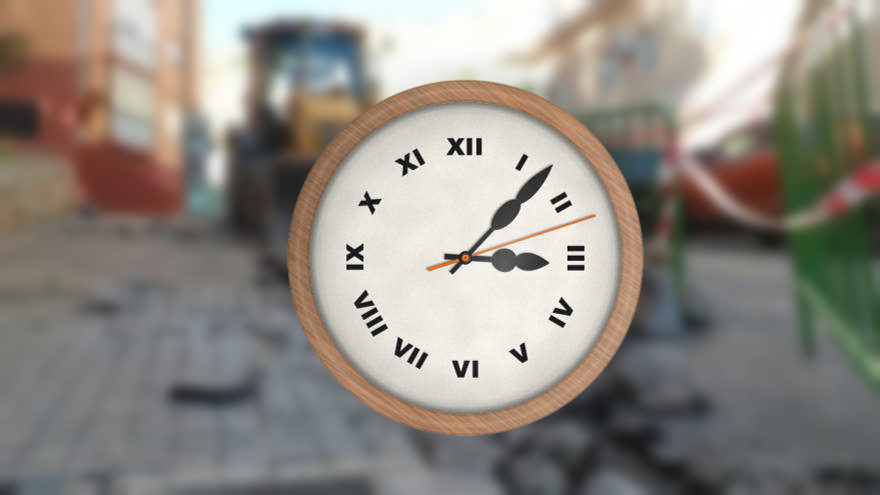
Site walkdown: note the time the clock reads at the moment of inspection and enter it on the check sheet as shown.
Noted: 3:07:12
